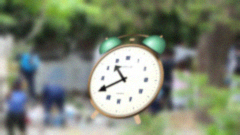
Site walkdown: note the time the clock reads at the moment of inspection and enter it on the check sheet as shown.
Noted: 10:40
